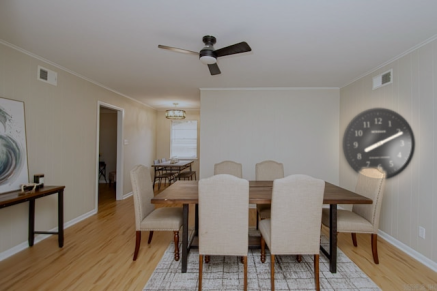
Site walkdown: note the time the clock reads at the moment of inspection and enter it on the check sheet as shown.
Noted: 8:11
